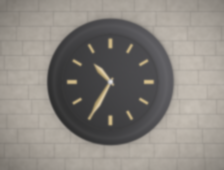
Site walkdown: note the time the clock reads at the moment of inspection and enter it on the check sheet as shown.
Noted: 10:35
